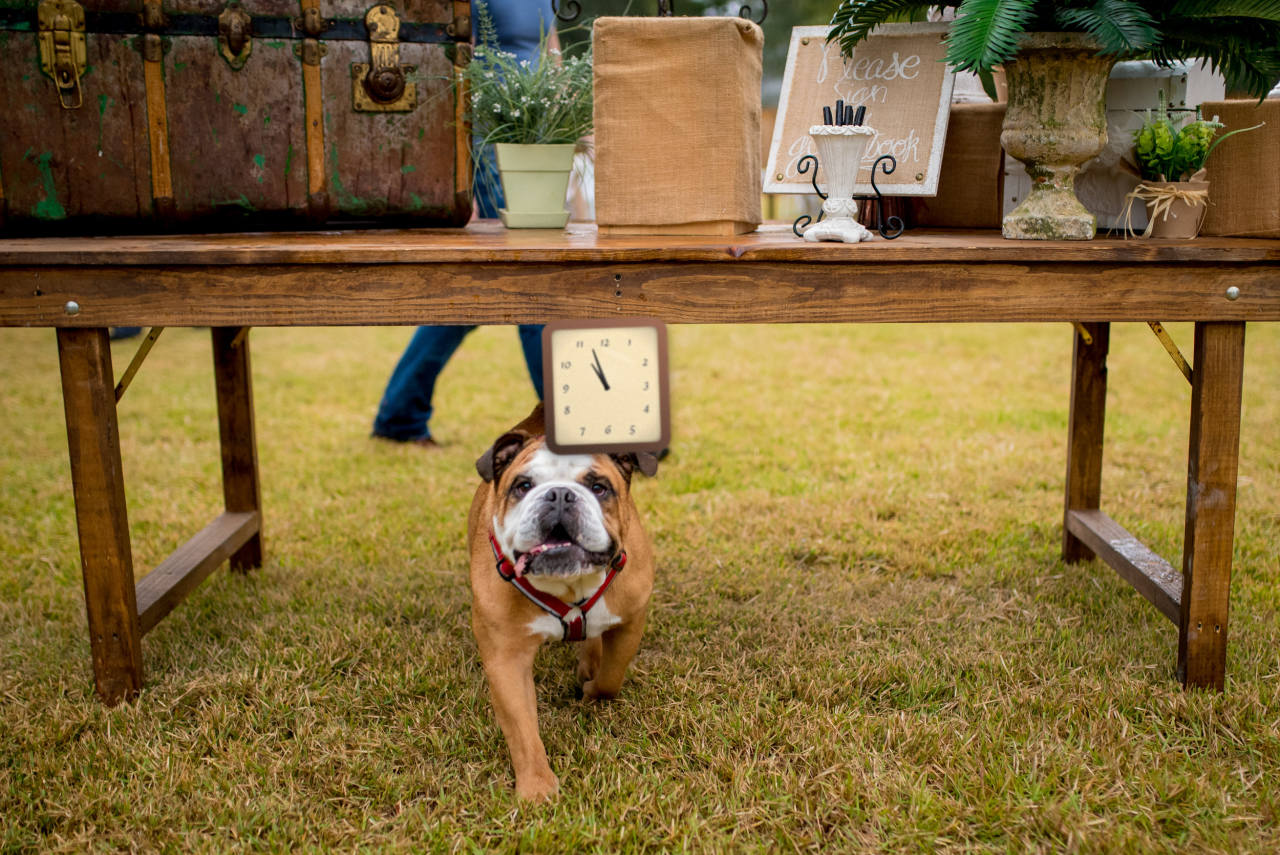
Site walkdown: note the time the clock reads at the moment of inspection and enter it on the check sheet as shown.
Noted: 10:57
